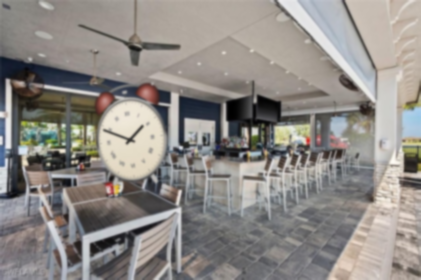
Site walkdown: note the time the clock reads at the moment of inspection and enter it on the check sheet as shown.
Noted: 1:49
